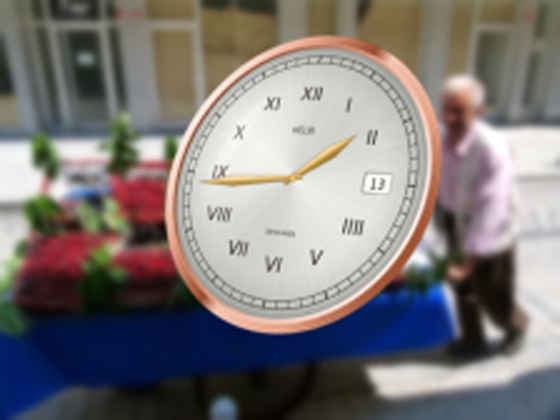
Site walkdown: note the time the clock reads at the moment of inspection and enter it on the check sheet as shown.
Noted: 1:44
